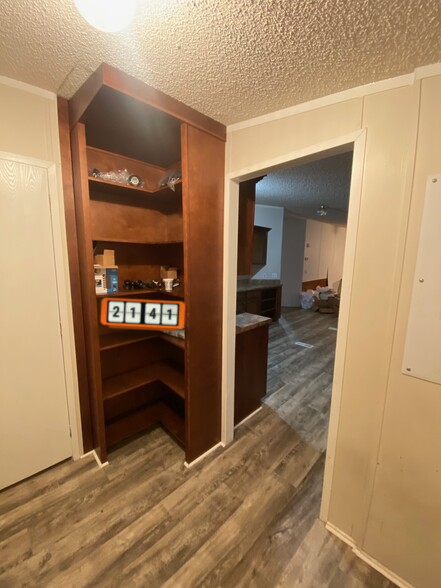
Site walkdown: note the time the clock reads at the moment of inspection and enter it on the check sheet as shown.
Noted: 21:41
